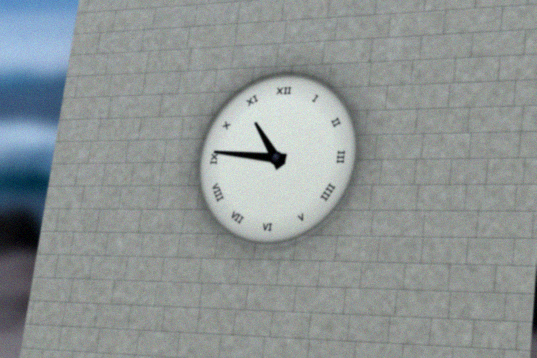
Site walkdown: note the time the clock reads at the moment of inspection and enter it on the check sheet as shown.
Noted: 10:46
